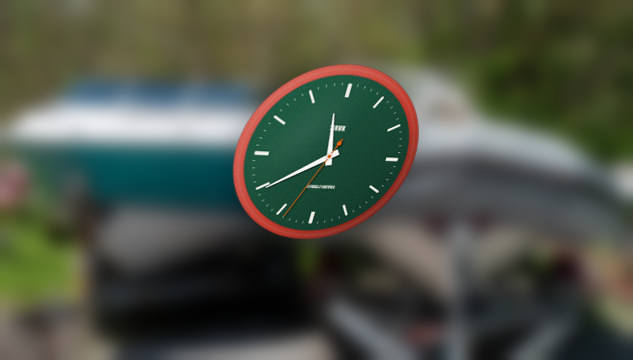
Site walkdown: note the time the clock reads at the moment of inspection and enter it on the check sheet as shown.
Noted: 11:39:34
